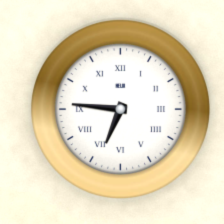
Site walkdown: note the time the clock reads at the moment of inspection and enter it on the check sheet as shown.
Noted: 6:46
